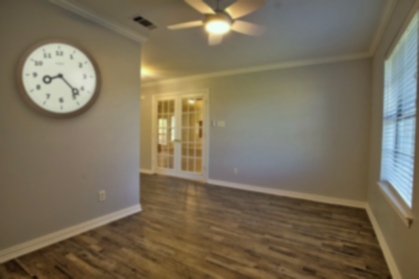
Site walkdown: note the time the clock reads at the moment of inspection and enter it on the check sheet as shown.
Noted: 8:23
